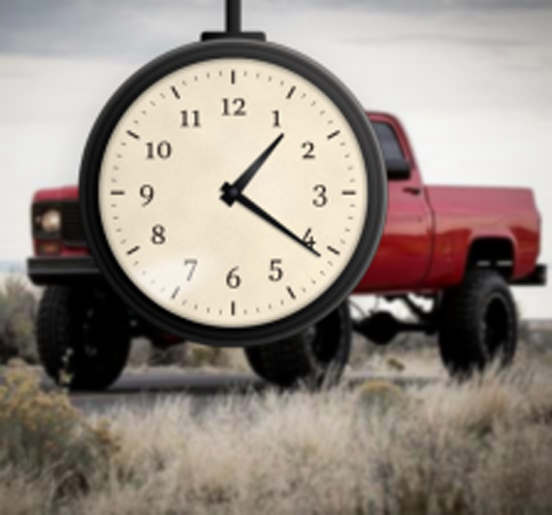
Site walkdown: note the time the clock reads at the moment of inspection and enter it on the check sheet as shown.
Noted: 1:21
